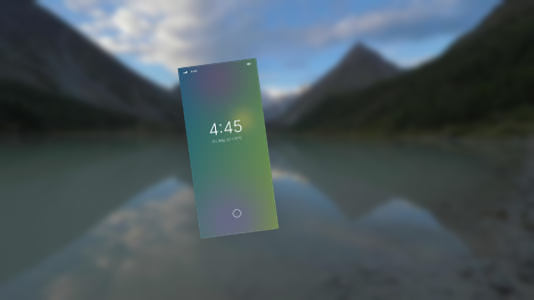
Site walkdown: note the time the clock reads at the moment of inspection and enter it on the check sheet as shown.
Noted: 4:45
